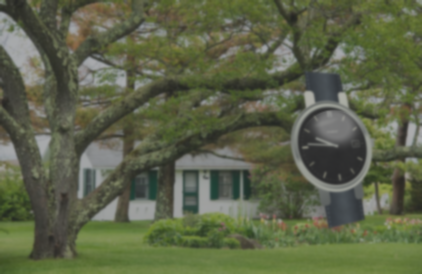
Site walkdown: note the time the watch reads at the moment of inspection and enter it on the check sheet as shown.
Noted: 9:46
